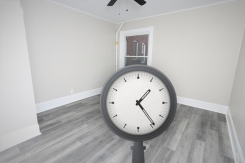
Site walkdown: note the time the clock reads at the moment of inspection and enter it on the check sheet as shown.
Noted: 1:24
